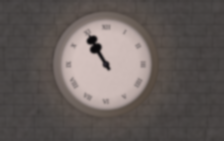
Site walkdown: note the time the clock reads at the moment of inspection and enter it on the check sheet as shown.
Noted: 10:55
